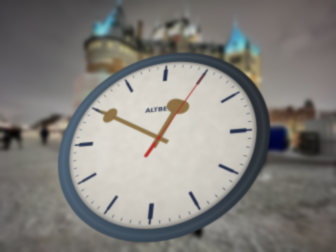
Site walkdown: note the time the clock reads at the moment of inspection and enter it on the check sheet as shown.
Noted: 12:50:05
